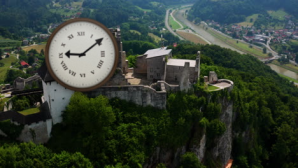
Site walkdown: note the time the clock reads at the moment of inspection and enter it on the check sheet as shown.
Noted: 9:09
